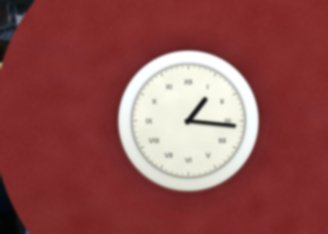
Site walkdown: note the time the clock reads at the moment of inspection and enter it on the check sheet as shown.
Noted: 1:16
